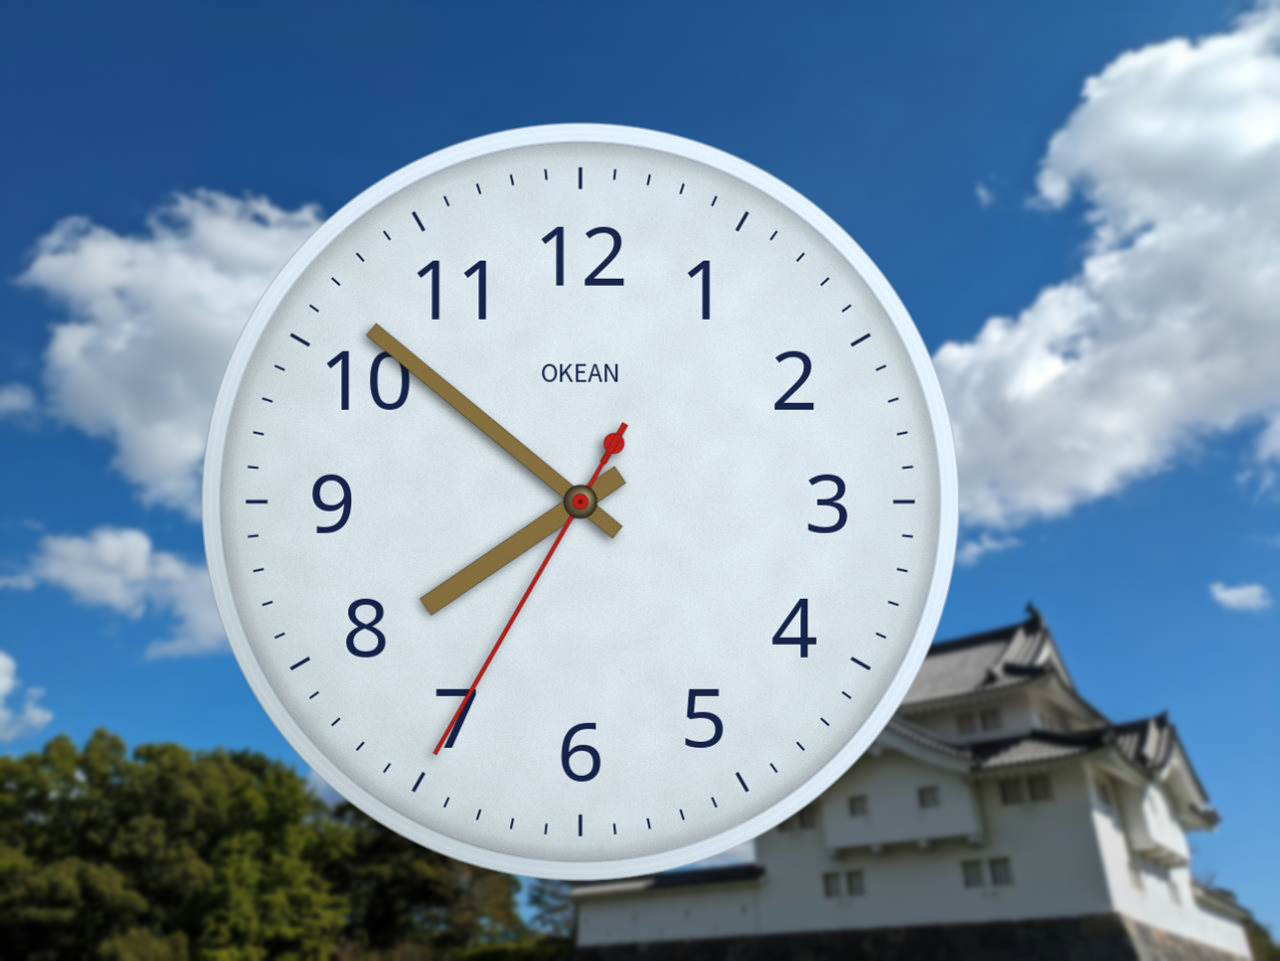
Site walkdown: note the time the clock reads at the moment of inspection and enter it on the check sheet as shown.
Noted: 7:51:35
